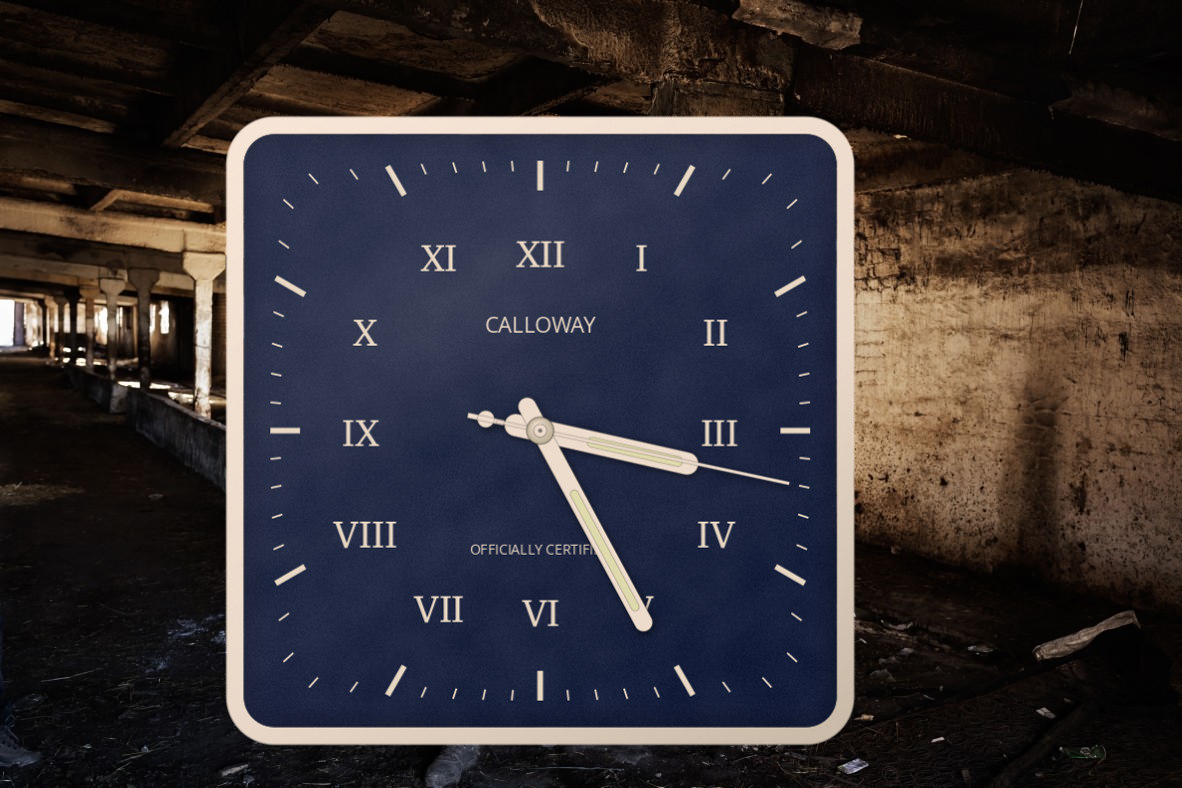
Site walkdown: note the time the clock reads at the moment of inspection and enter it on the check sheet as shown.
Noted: 3:25:17
